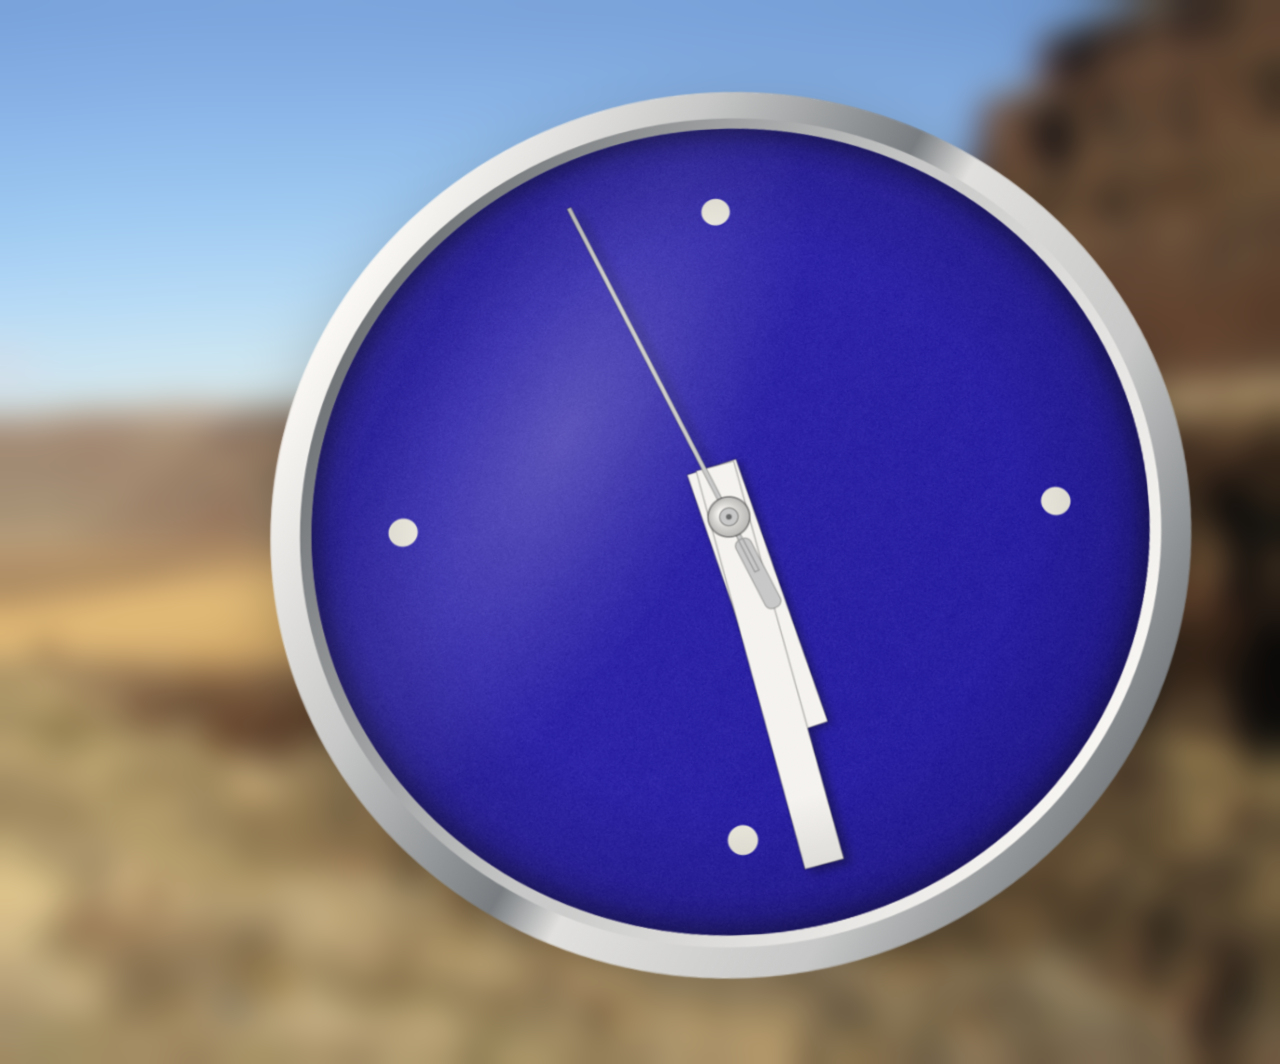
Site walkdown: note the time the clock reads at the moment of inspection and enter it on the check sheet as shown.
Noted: 5:27:56
